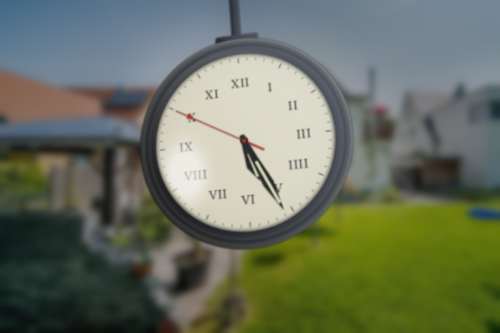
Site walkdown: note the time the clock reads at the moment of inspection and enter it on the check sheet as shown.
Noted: 5:25:50
